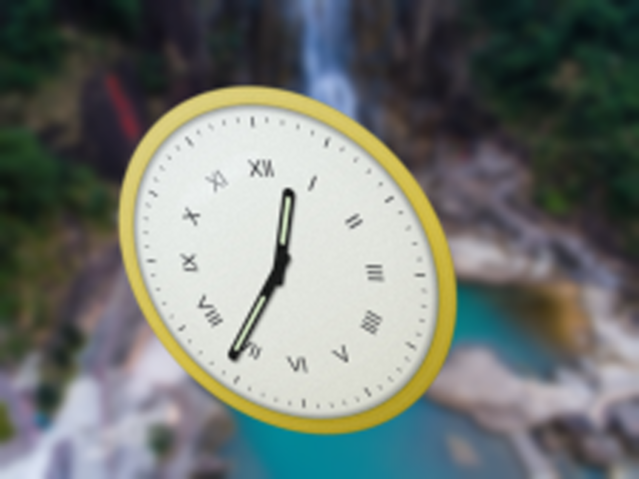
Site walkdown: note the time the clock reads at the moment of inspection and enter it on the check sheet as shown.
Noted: 12:36
